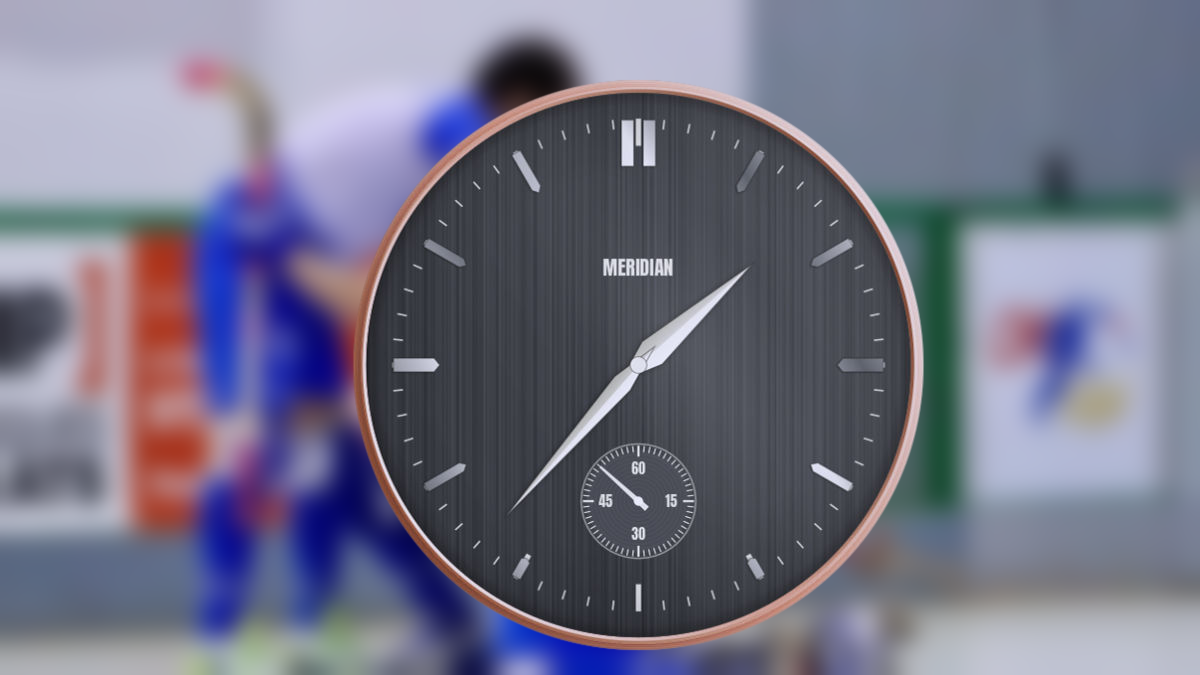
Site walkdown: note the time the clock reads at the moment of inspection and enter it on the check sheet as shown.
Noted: 1:36:52
